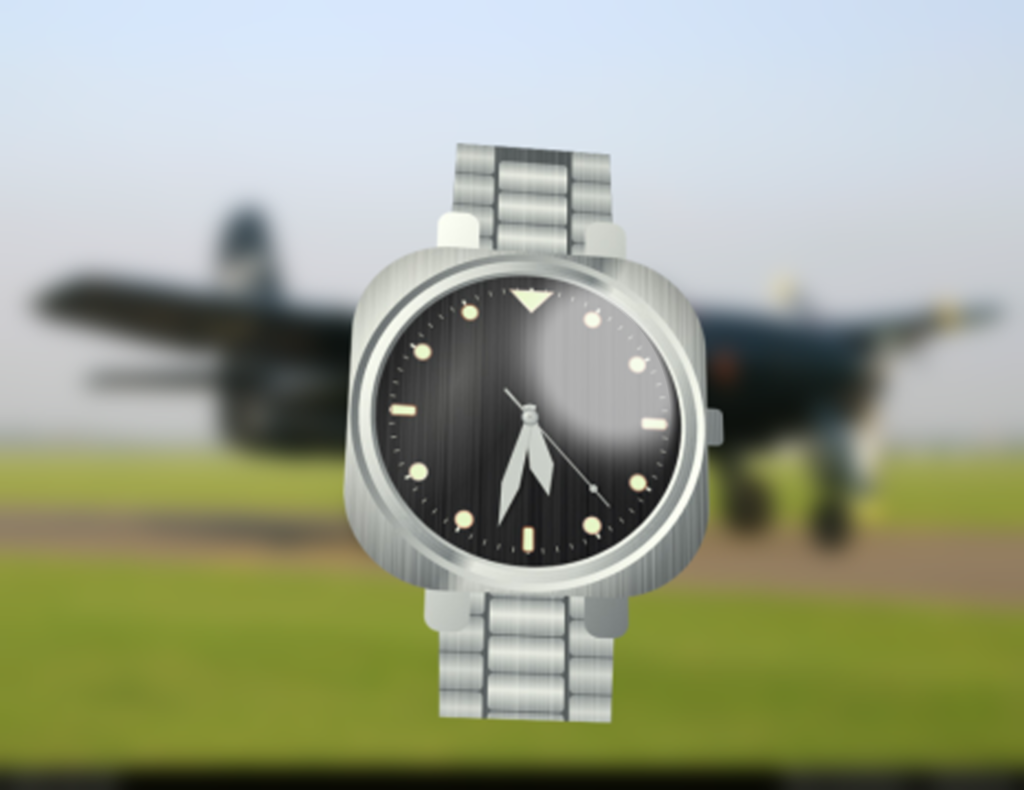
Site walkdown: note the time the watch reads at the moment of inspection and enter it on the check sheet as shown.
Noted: 5:32:23
